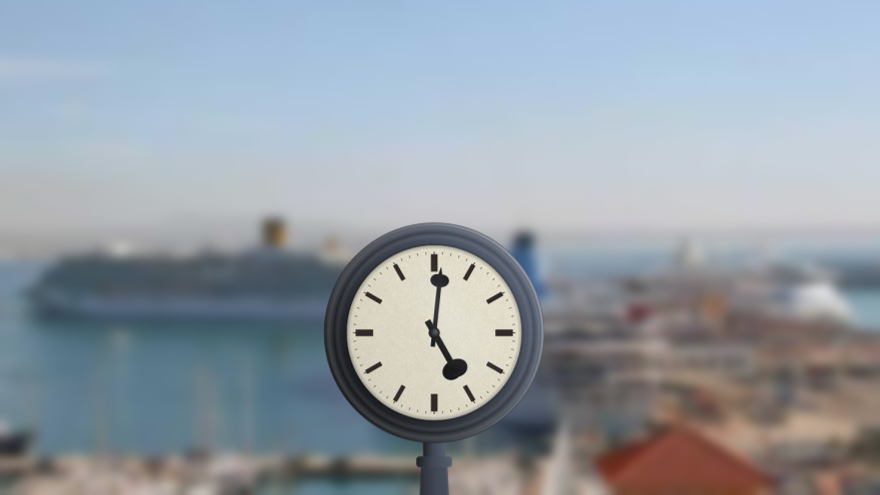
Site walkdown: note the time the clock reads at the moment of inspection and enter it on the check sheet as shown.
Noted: 5:01
